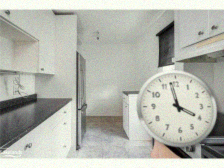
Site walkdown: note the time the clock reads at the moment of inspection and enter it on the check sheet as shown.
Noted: 3:58
